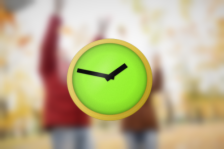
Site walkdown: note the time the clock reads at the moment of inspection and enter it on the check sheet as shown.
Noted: 1:47
